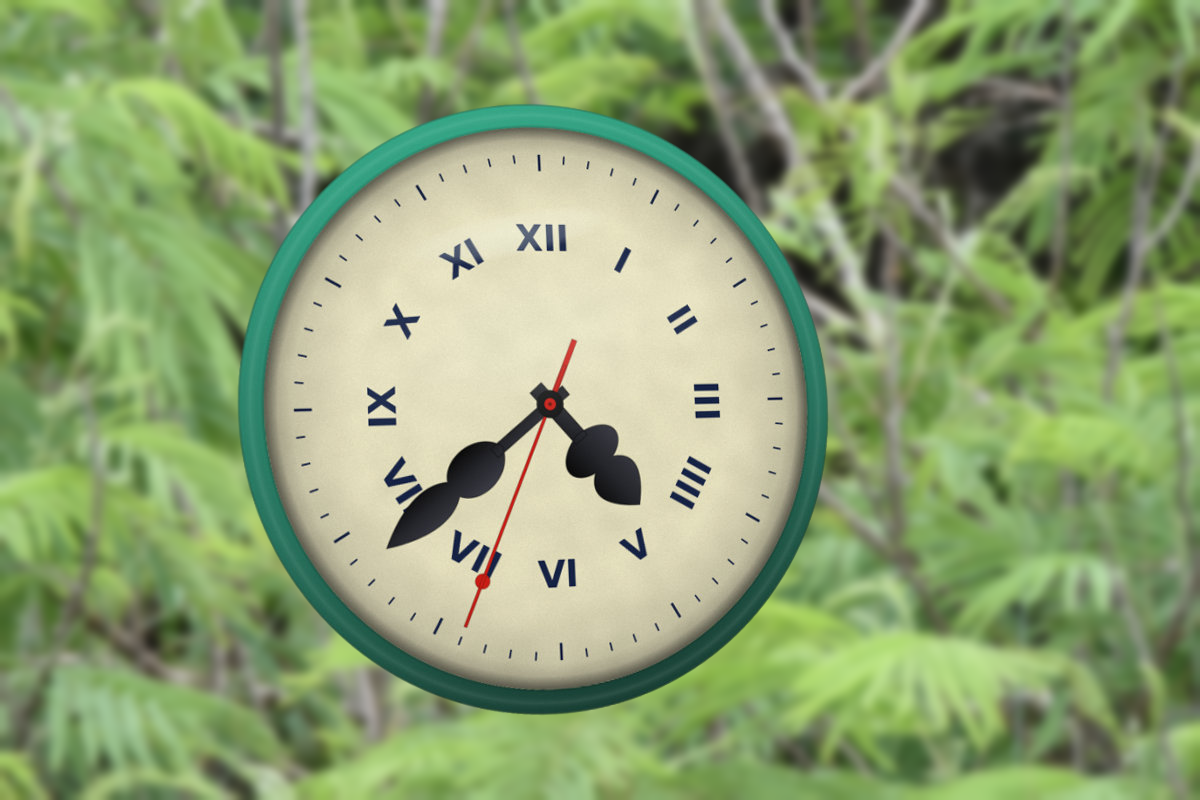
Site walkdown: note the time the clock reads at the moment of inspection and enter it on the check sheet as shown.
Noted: 4:38:34
